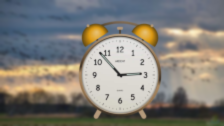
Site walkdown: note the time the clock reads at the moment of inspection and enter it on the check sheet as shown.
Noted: 2:53
